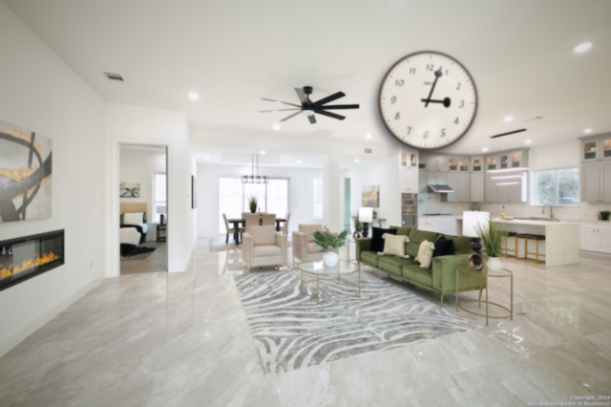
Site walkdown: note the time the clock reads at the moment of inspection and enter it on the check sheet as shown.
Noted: 3:03
